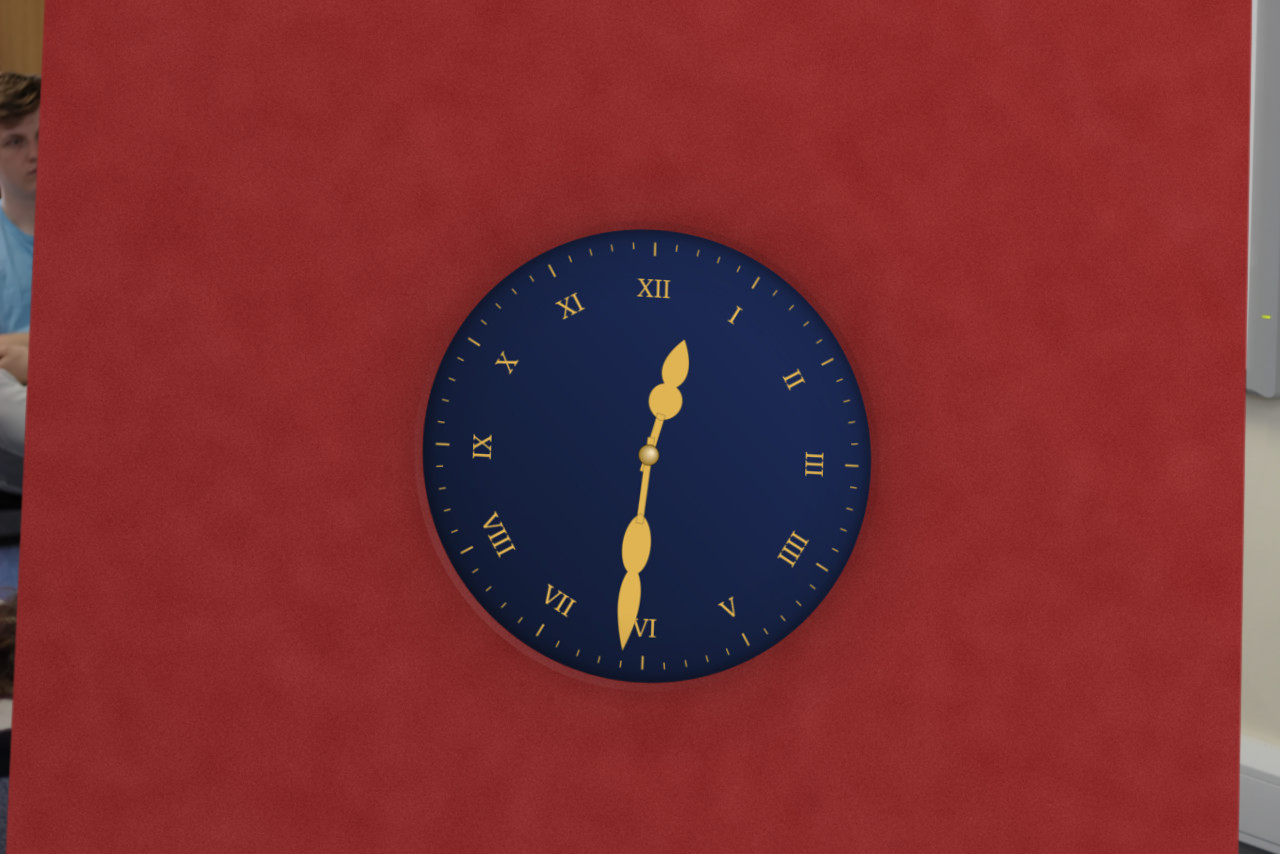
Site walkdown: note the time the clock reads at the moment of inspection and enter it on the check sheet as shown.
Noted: 12:31
